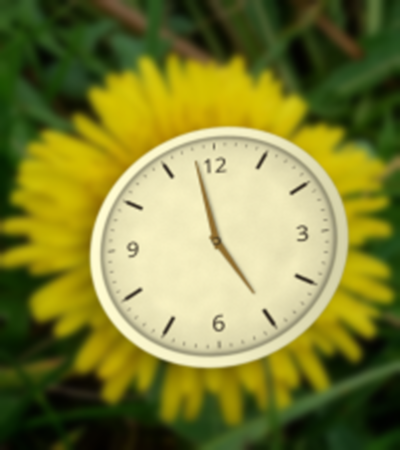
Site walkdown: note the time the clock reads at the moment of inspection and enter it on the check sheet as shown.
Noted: 4:58
